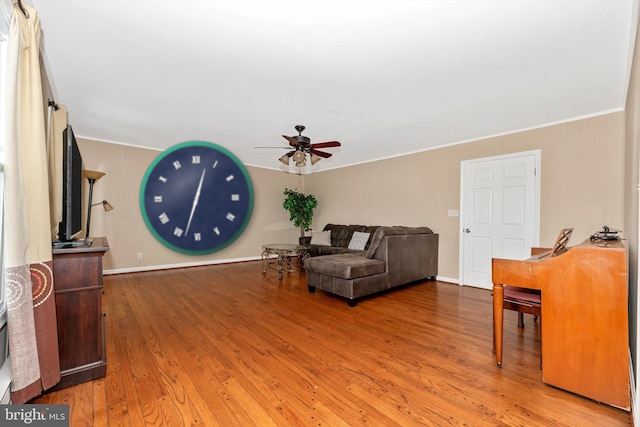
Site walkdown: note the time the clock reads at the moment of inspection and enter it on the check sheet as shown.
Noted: 12:33
